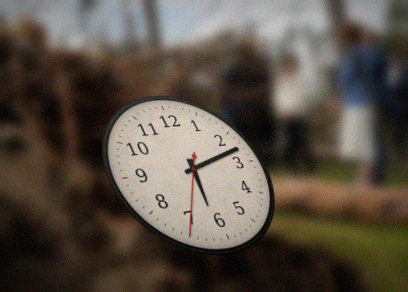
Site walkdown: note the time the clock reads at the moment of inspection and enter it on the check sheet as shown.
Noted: 6:12:35
